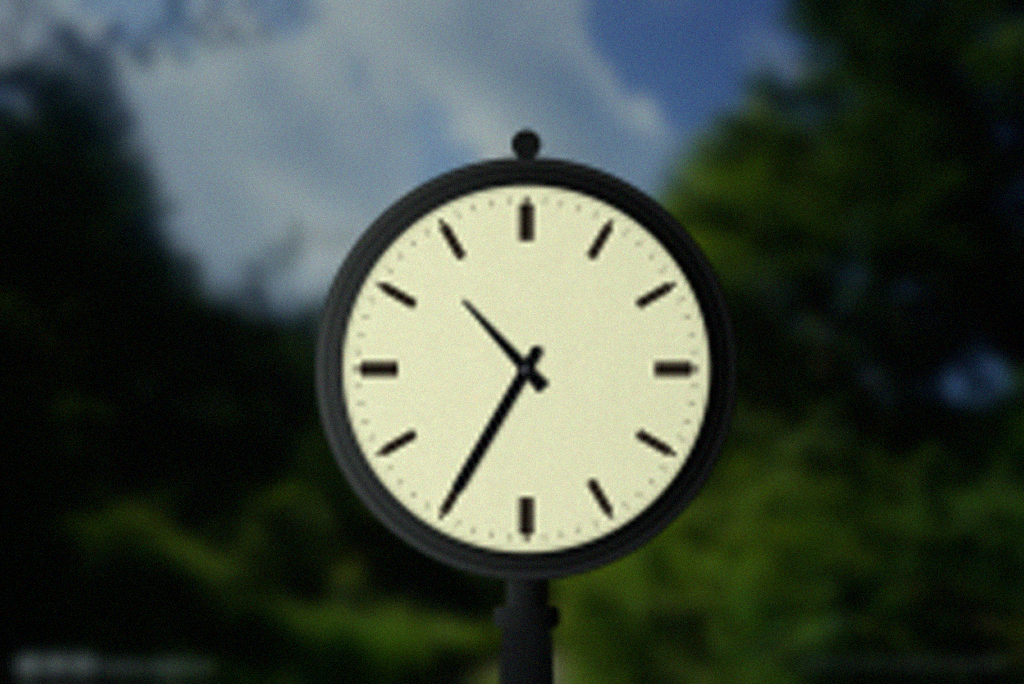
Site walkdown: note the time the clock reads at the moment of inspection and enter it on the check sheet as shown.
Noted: 10:35
